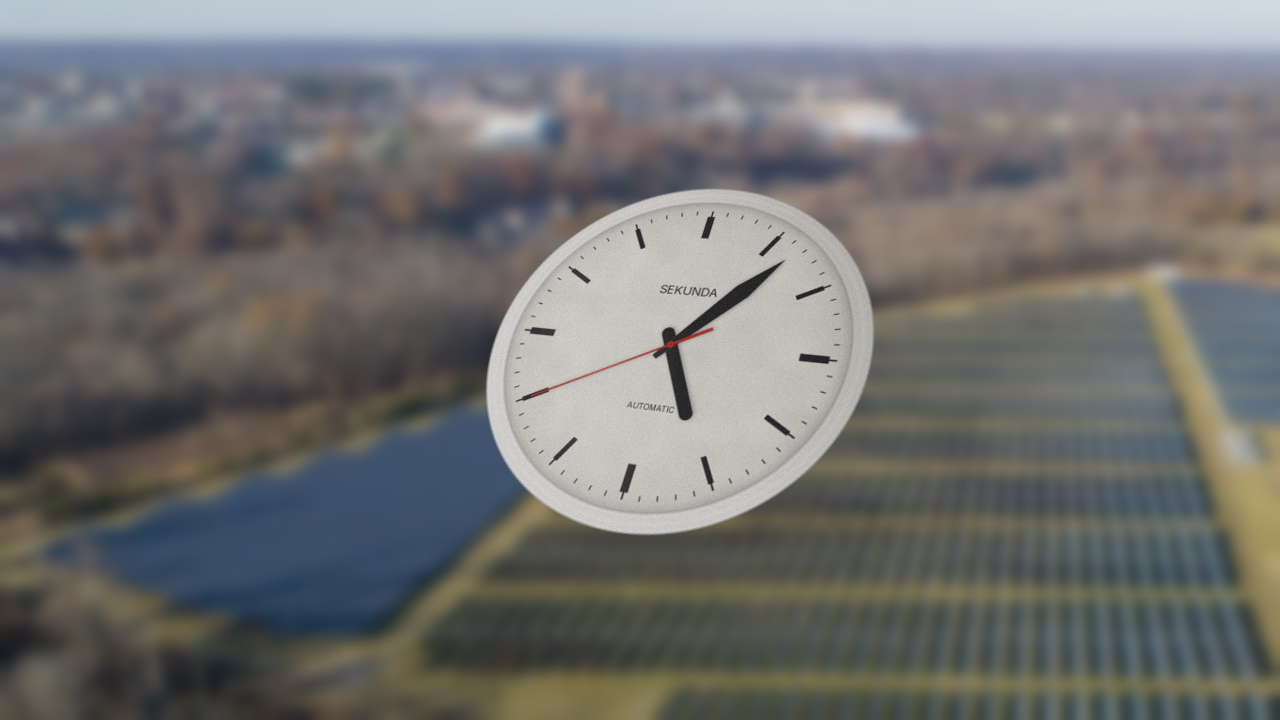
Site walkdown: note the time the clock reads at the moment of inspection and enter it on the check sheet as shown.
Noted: 5:06:40
